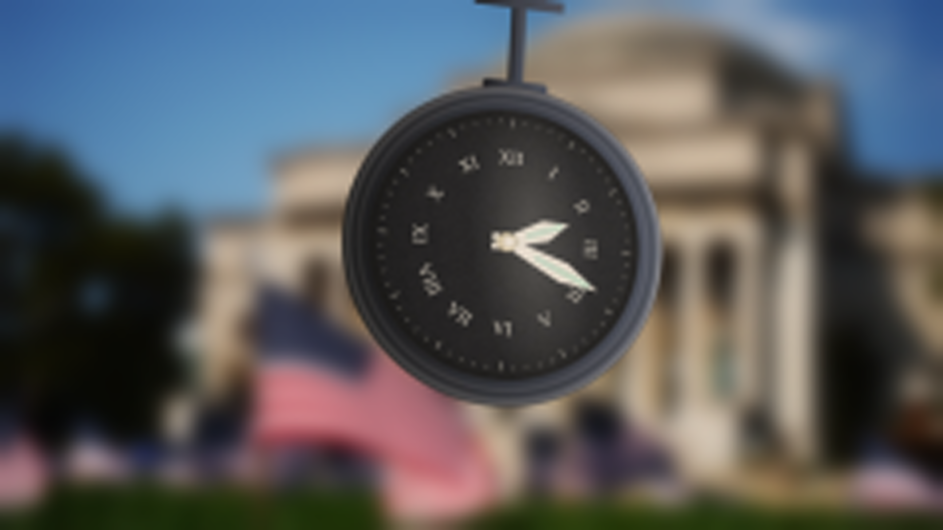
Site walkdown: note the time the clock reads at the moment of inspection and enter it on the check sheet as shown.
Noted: 2:19
